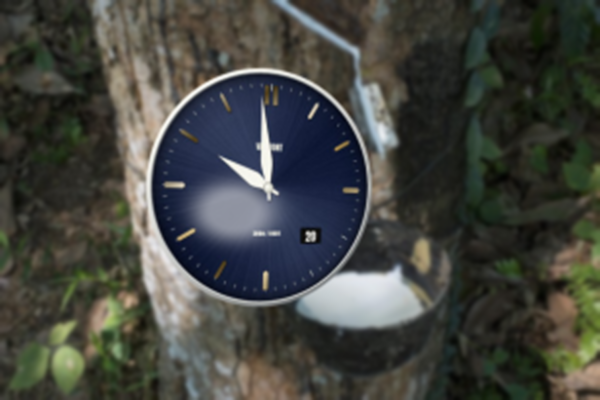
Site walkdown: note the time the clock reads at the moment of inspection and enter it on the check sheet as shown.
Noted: 9:59
